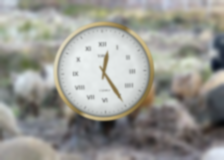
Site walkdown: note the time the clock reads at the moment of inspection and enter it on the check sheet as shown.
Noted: 12:25
